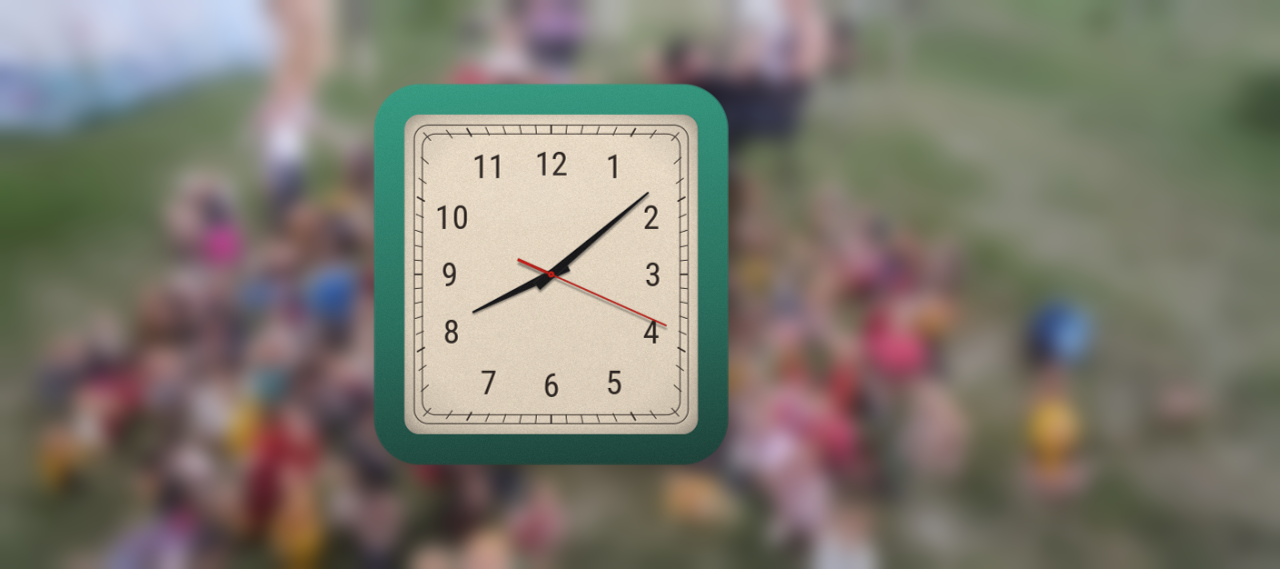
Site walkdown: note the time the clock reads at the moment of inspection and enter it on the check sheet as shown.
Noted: 8:08:19
